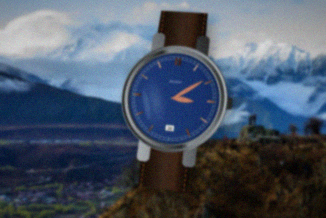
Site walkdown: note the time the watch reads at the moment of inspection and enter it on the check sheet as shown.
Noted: 3:09
